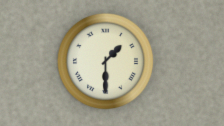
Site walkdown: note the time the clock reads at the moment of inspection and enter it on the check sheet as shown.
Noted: 1:30
